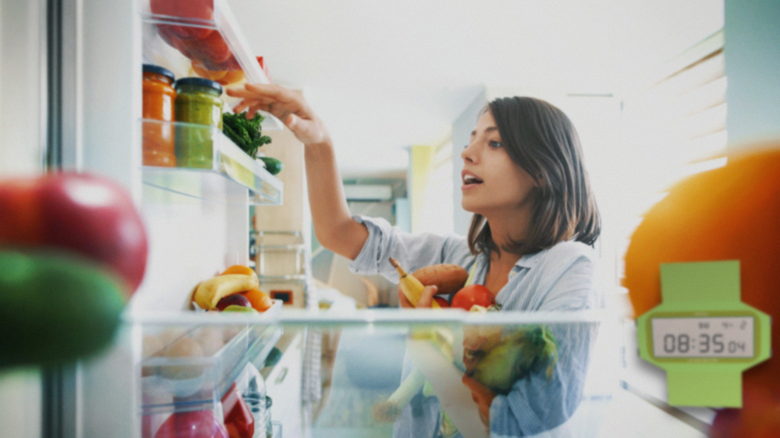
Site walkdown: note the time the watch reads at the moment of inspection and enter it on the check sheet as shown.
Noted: 8:35
